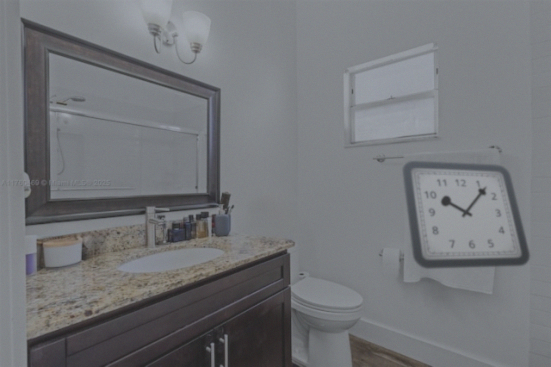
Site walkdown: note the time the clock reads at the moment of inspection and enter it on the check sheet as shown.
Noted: 10:07
